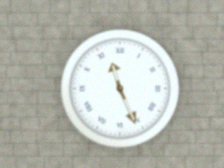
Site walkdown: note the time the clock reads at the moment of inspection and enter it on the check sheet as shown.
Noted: 11:26
